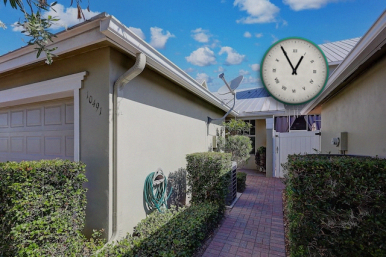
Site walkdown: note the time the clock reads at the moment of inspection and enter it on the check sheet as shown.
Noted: 12:55
